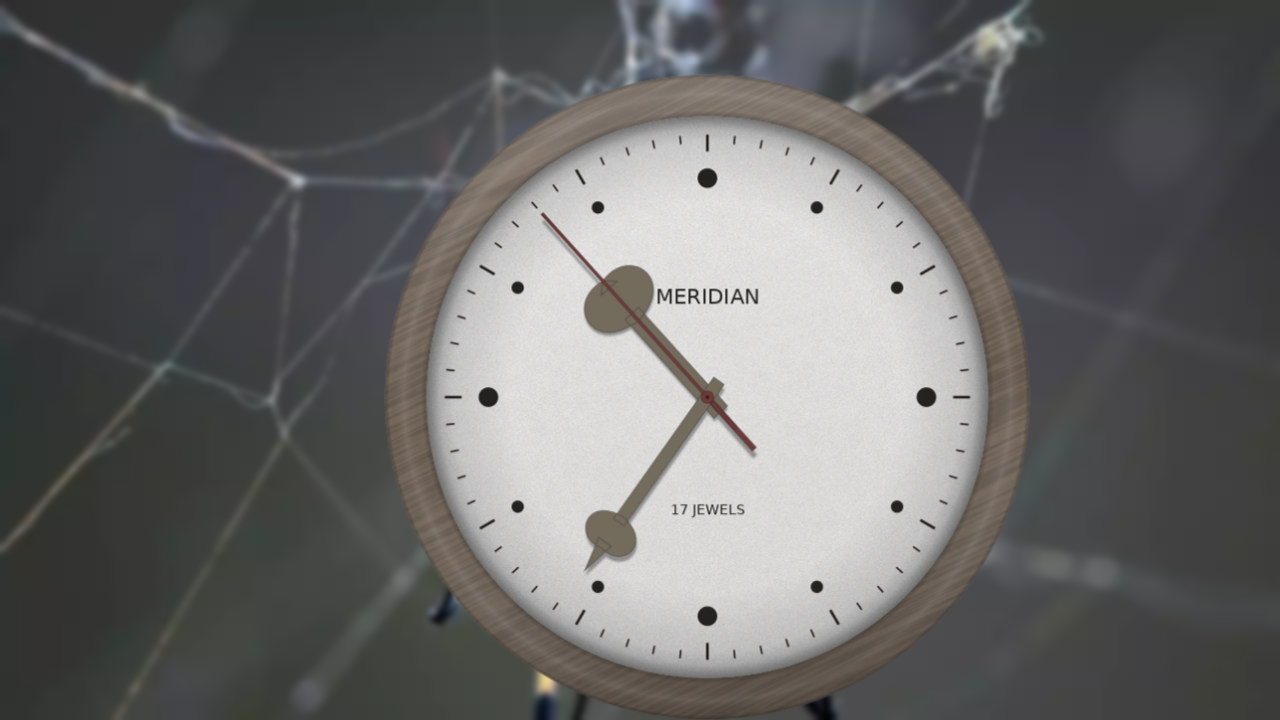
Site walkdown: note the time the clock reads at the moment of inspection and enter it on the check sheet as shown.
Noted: 10:35:53
